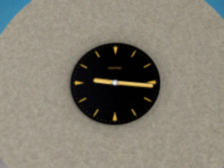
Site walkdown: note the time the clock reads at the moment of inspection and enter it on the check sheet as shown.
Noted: 9:16
